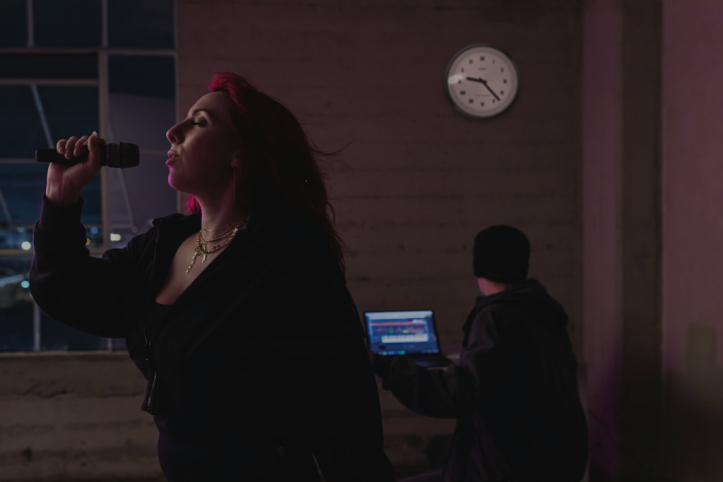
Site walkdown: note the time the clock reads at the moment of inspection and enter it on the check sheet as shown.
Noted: 9:23
